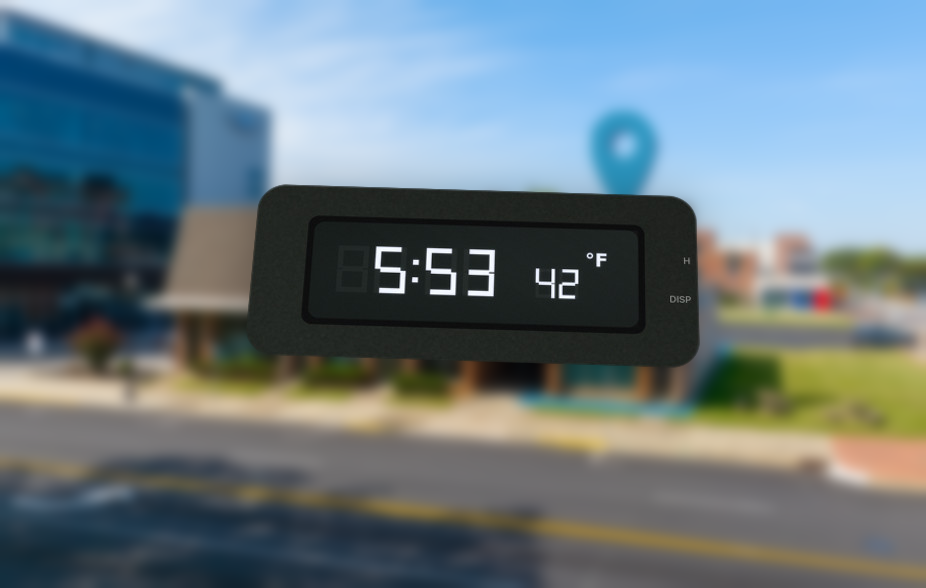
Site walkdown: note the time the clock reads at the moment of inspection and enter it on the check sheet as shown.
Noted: 5:53
